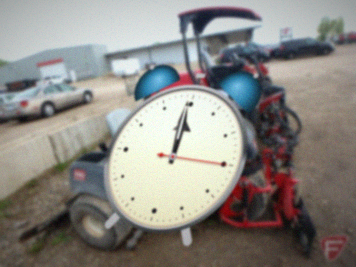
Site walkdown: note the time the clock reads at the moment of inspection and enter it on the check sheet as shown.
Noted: 11:59:15
